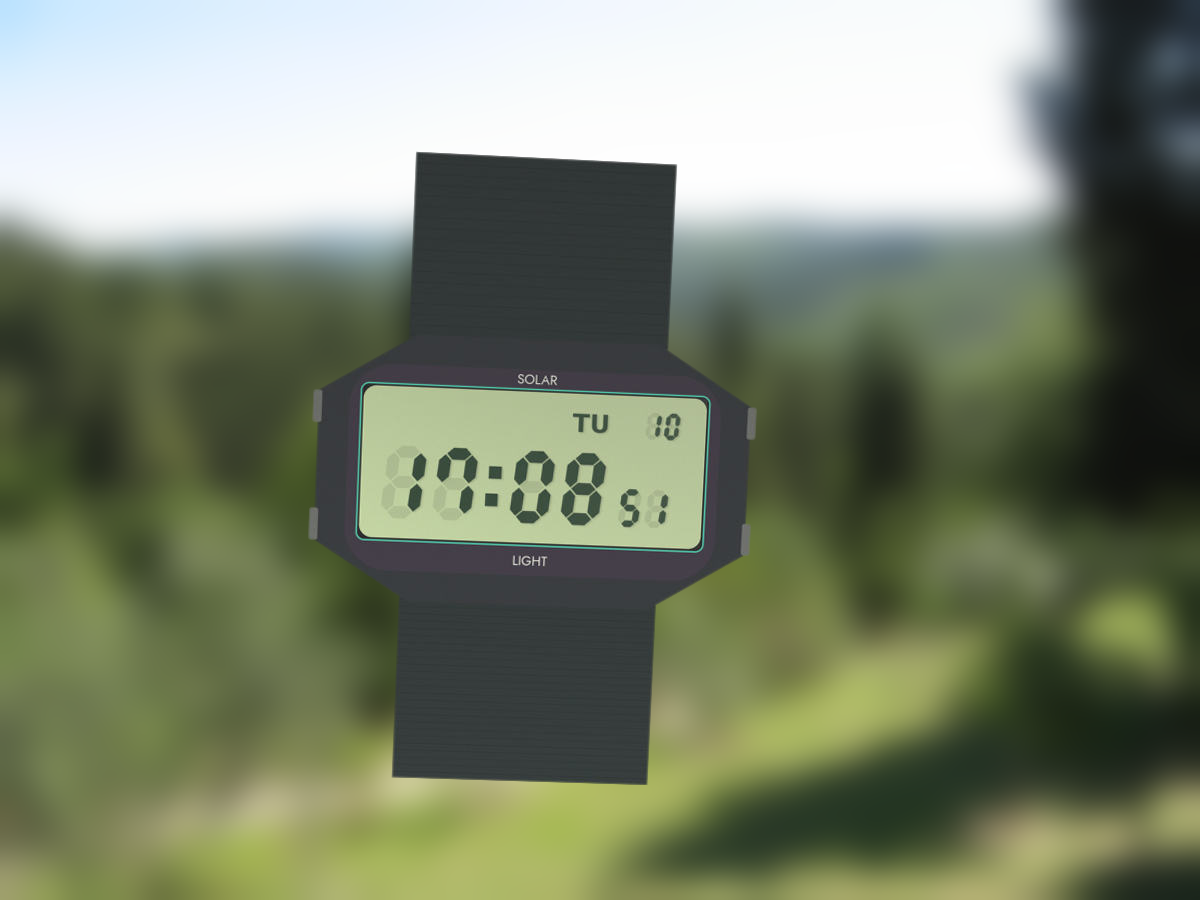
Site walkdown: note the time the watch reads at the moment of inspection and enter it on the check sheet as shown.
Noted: 17:08:51
